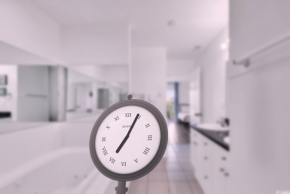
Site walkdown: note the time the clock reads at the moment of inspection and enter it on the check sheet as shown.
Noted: 7:04
